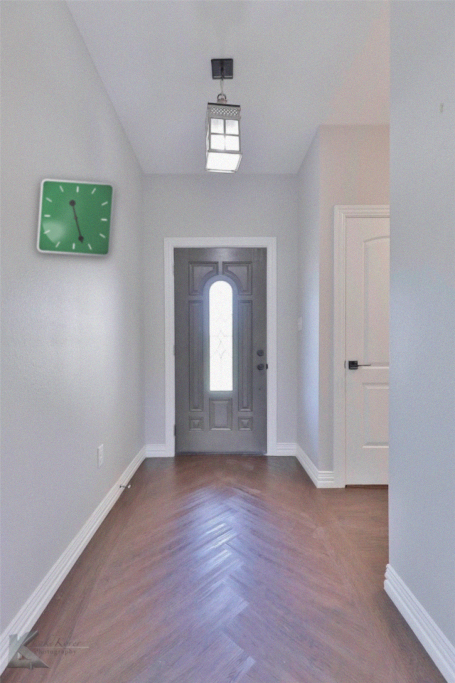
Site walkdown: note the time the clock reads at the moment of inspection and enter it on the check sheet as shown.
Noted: 11:27
